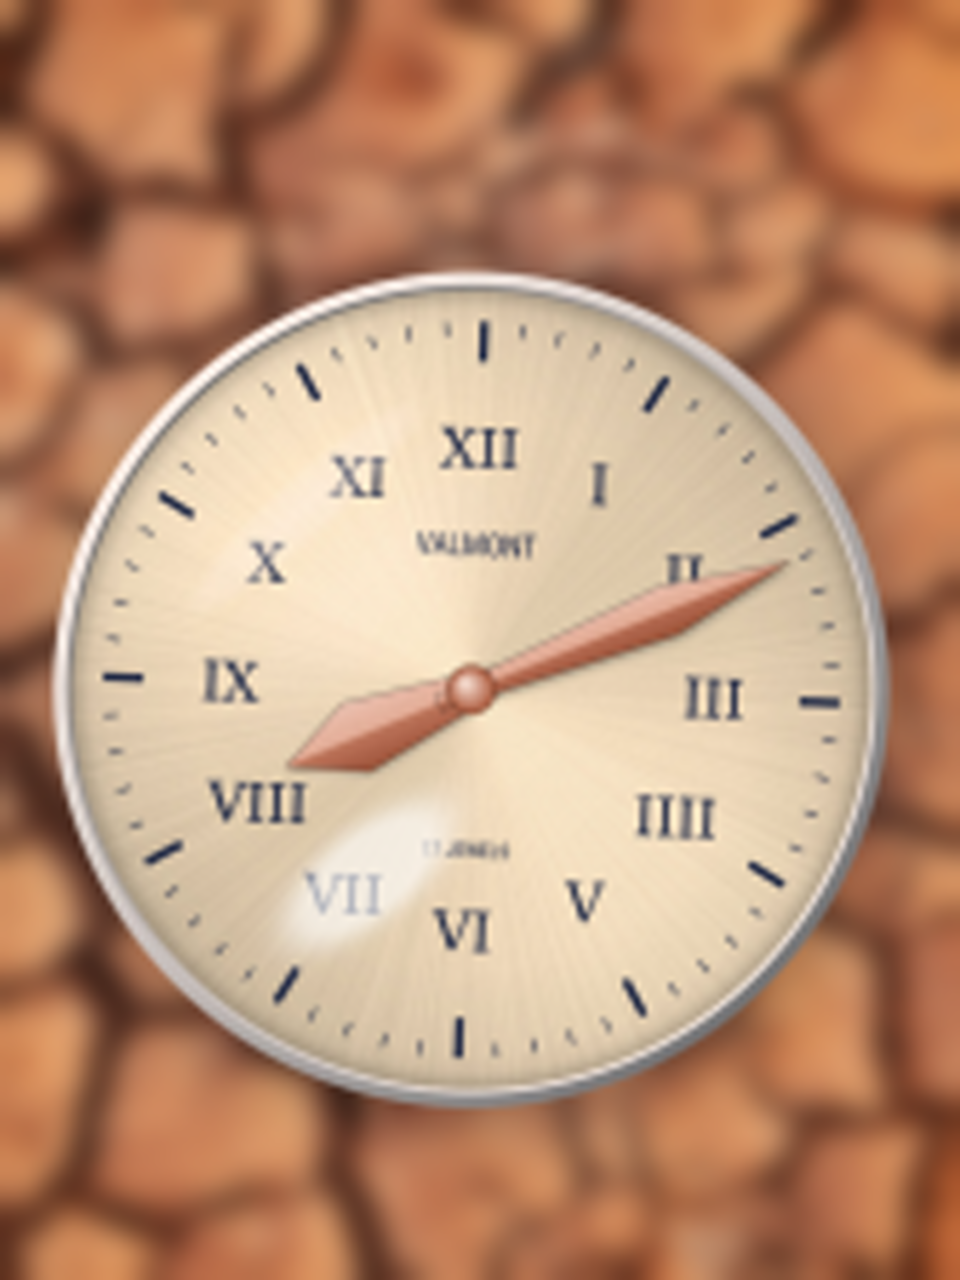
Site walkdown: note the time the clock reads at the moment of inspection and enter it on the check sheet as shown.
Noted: 8:11
